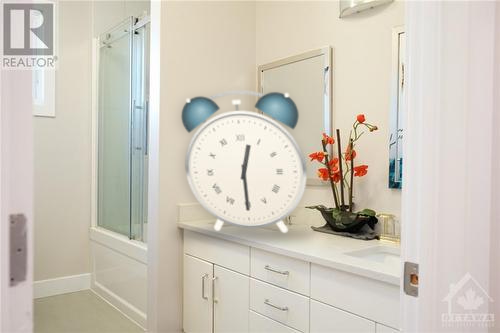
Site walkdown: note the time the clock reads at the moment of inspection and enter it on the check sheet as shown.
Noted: 12:30
